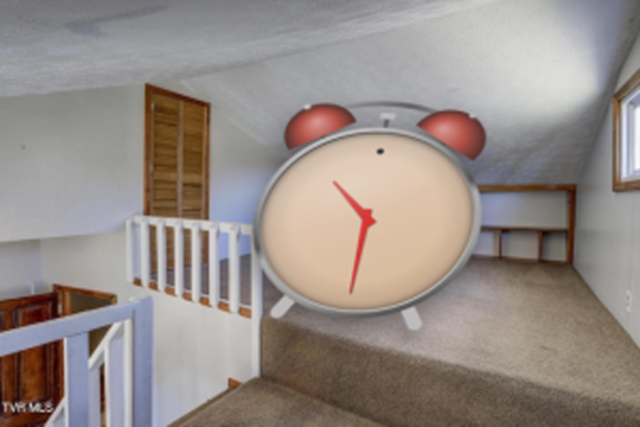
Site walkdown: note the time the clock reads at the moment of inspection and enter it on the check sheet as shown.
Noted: 10:30
